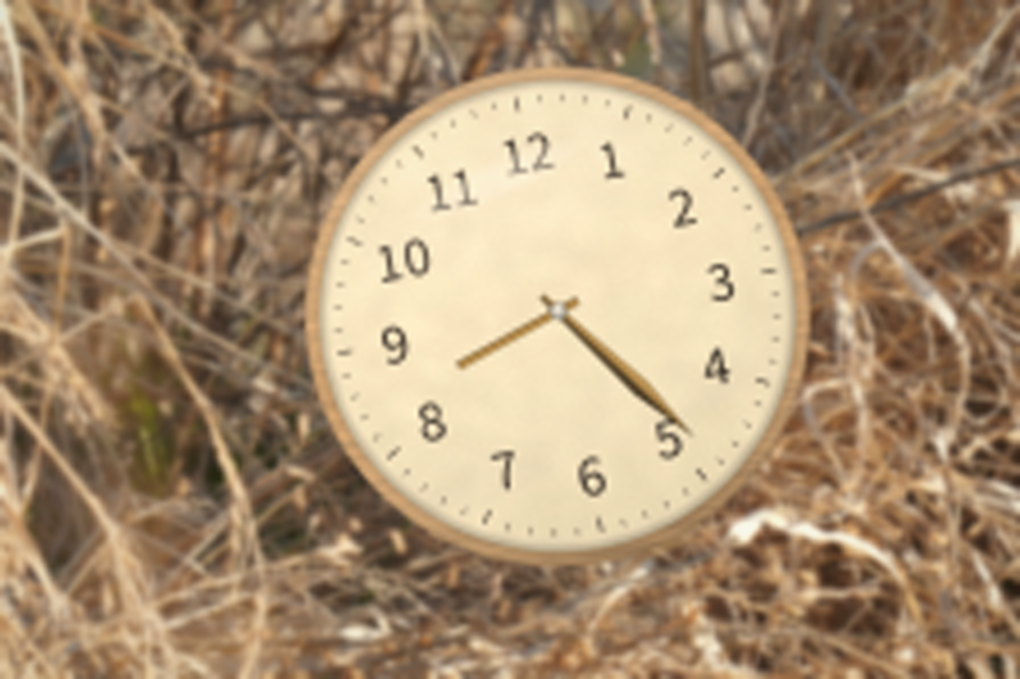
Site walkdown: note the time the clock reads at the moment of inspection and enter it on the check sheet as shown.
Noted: 8:24
